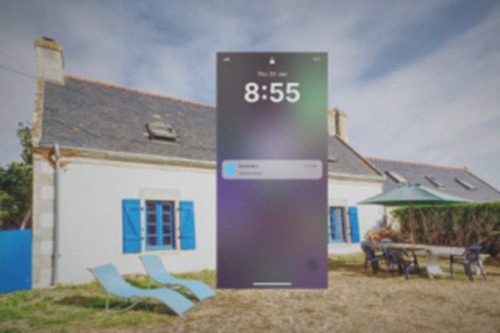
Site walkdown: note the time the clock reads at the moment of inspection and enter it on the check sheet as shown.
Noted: 8:55
